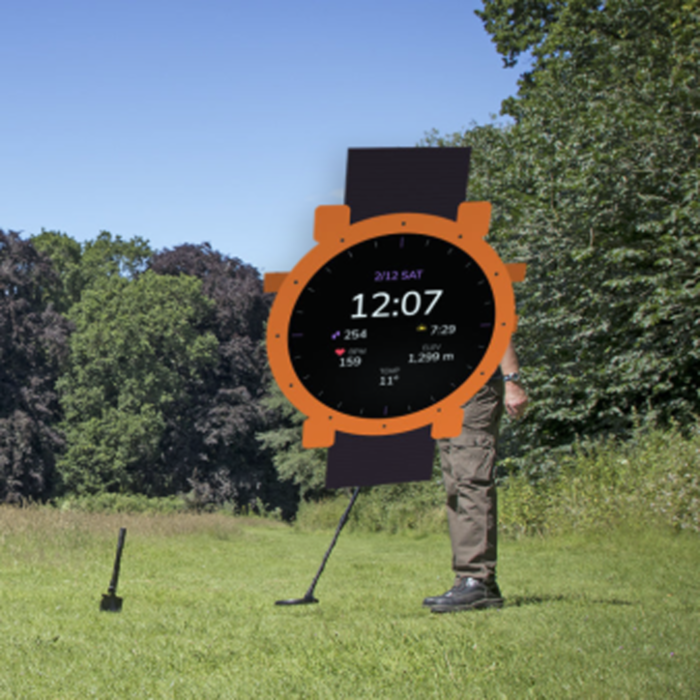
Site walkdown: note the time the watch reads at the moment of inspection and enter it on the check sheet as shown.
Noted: 12:07
